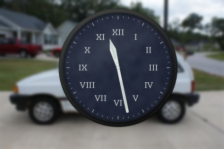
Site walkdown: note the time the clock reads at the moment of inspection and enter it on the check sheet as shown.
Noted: 11:28
